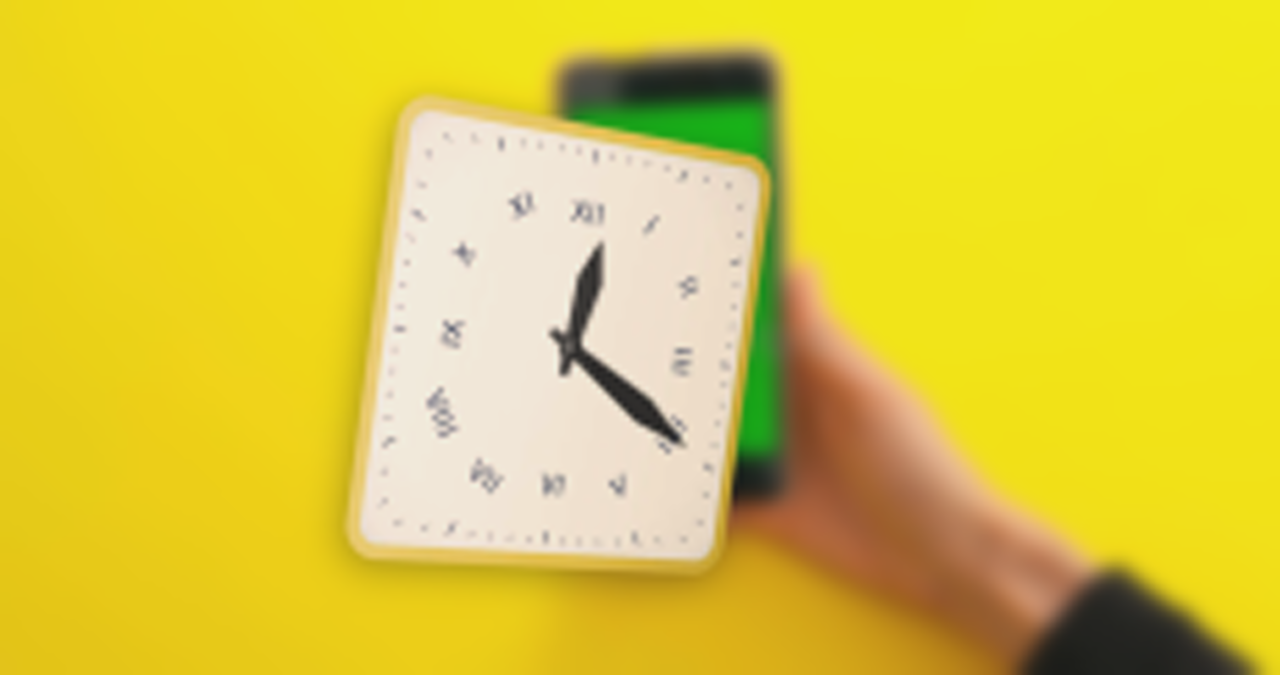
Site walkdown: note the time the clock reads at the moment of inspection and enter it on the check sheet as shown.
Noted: 12:20
